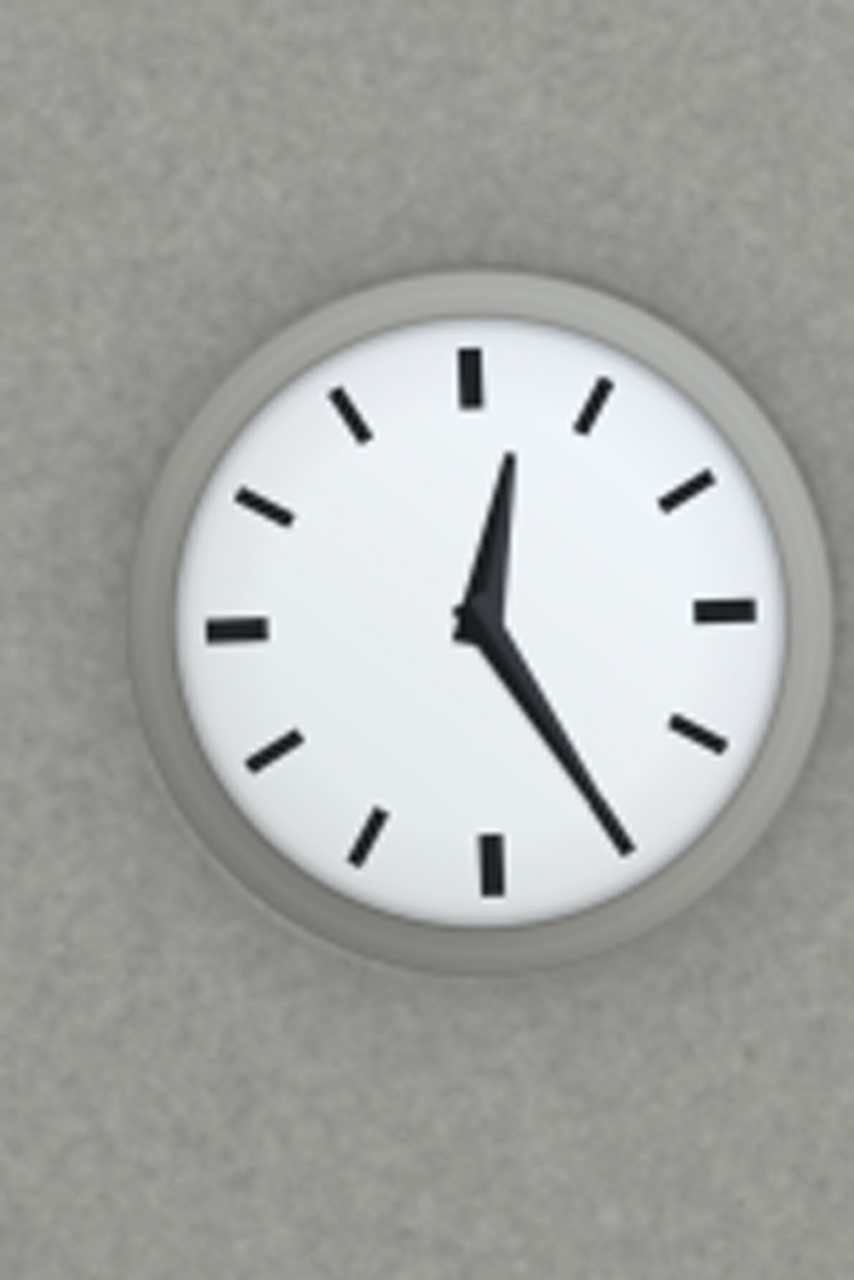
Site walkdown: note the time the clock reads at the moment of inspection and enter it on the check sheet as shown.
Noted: 12:25
